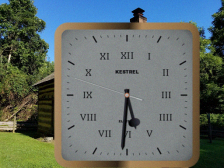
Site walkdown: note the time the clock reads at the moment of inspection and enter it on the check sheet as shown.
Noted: 5:30:48
